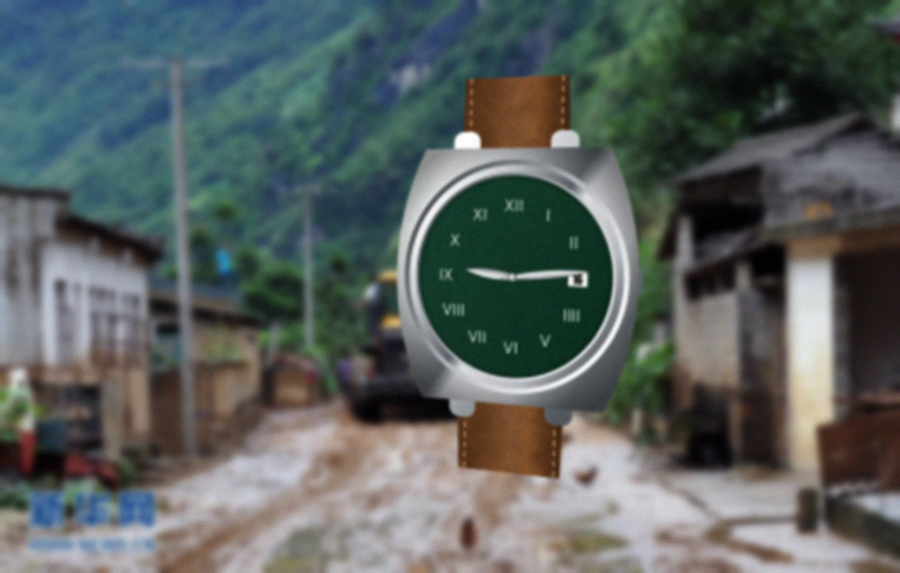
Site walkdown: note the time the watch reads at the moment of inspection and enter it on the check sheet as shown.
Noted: 9:14
